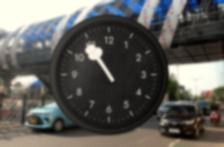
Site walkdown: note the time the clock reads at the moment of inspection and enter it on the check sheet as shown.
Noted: 10:54
